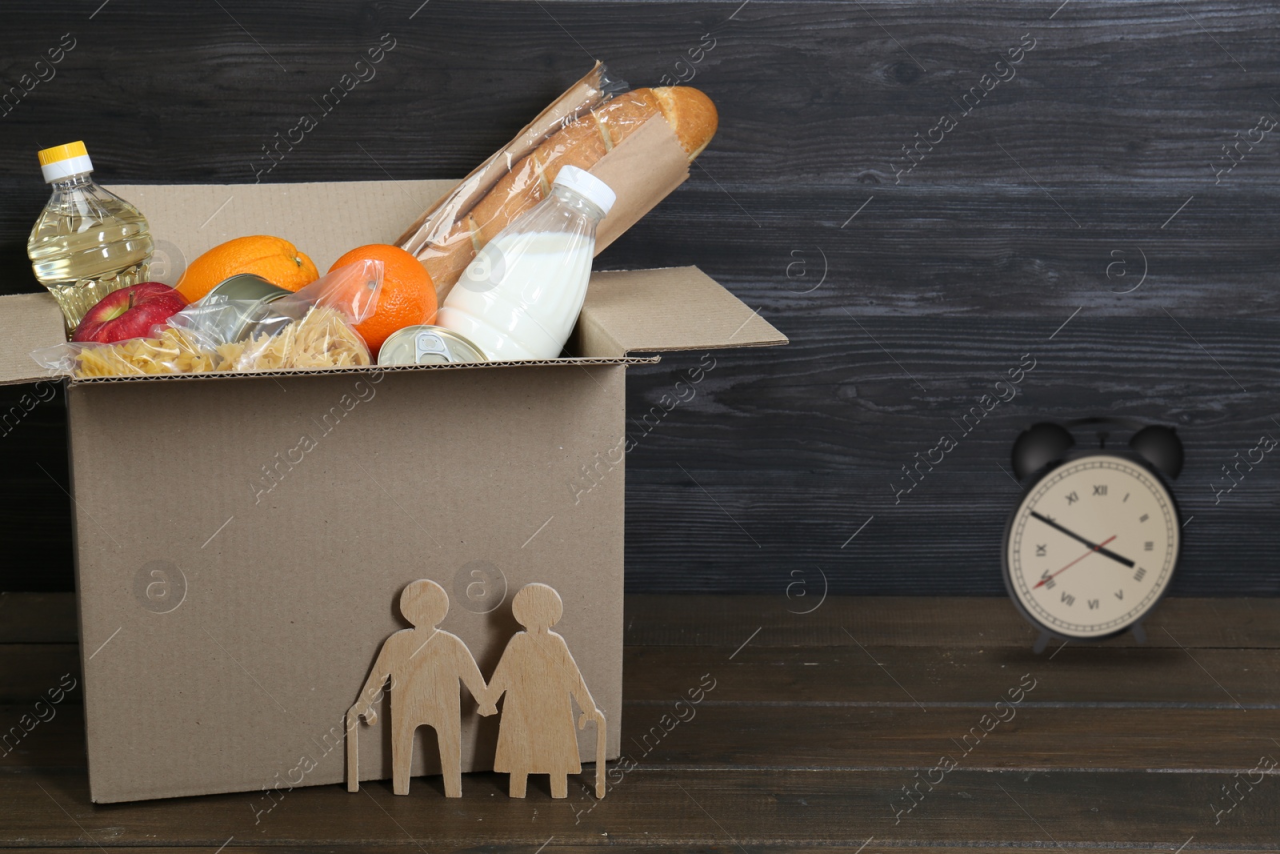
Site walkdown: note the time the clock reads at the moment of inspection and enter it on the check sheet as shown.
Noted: 3:49:40
